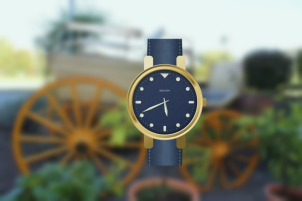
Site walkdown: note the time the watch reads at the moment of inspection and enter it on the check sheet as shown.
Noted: 5:41
